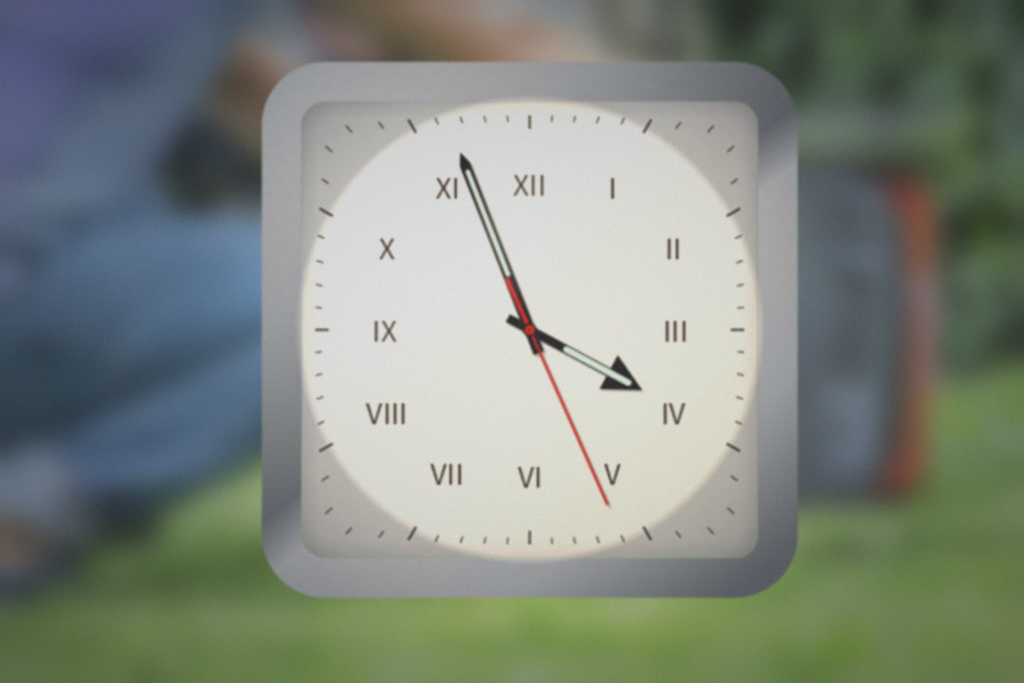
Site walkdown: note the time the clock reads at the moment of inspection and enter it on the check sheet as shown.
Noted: 3:56:26
